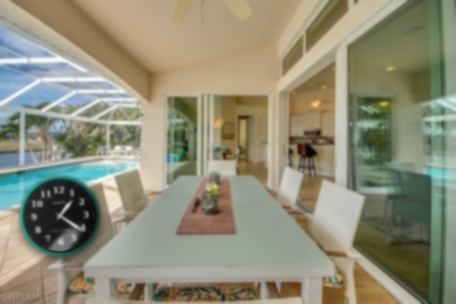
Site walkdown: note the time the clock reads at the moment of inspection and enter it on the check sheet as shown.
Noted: 1:21
